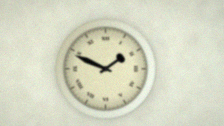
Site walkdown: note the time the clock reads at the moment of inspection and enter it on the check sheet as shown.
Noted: 1:49
